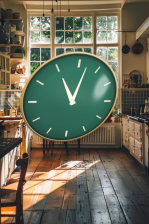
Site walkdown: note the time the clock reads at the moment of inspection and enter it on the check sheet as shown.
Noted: 11:02
